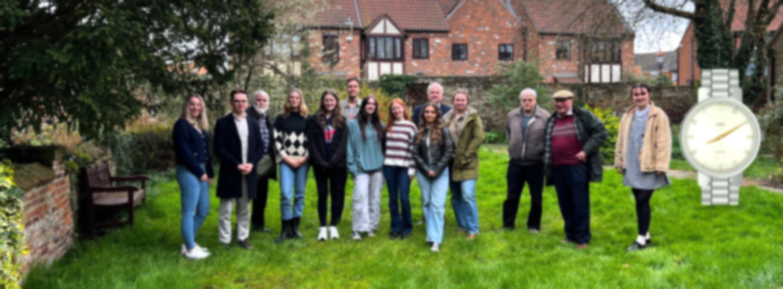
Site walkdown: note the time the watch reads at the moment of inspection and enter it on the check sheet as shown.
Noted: 8:10
